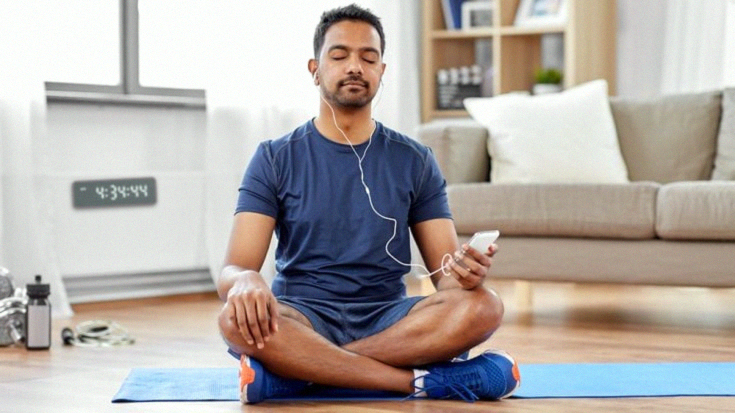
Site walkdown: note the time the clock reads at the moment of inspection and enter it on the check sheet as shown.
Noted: 4:34:44
